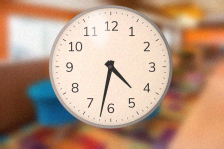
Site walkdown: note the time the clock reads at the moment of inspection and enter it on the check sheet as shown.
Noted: 4:32
